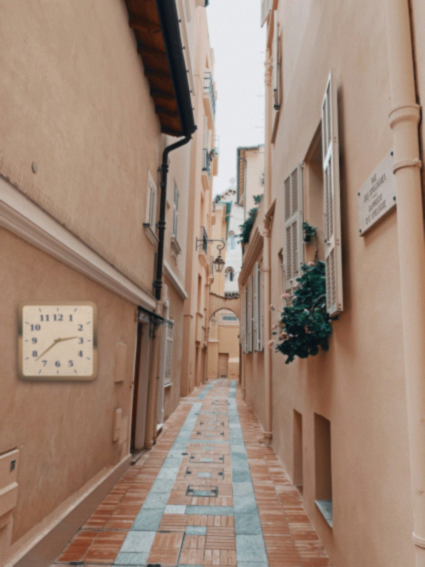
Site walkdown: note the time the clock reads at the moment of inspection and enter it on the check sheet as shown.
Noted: 2:38
